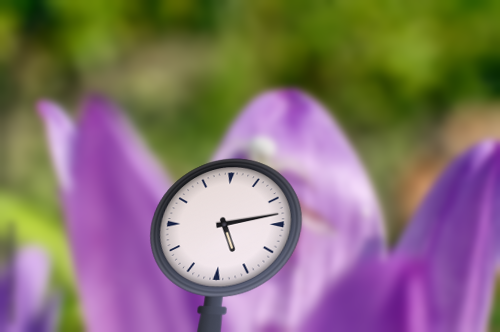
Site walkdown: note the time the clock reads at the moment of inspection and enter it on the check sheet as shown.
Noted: 5:13
